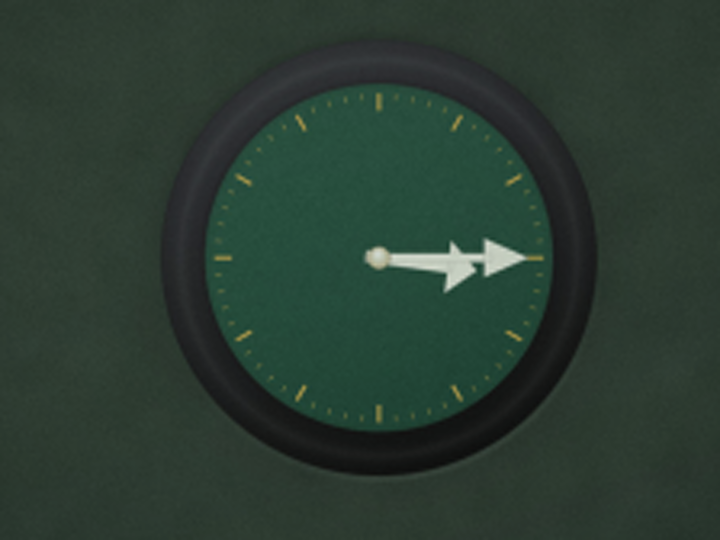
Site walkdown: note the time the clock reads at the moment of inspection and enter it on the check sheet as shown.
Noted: 3:15
